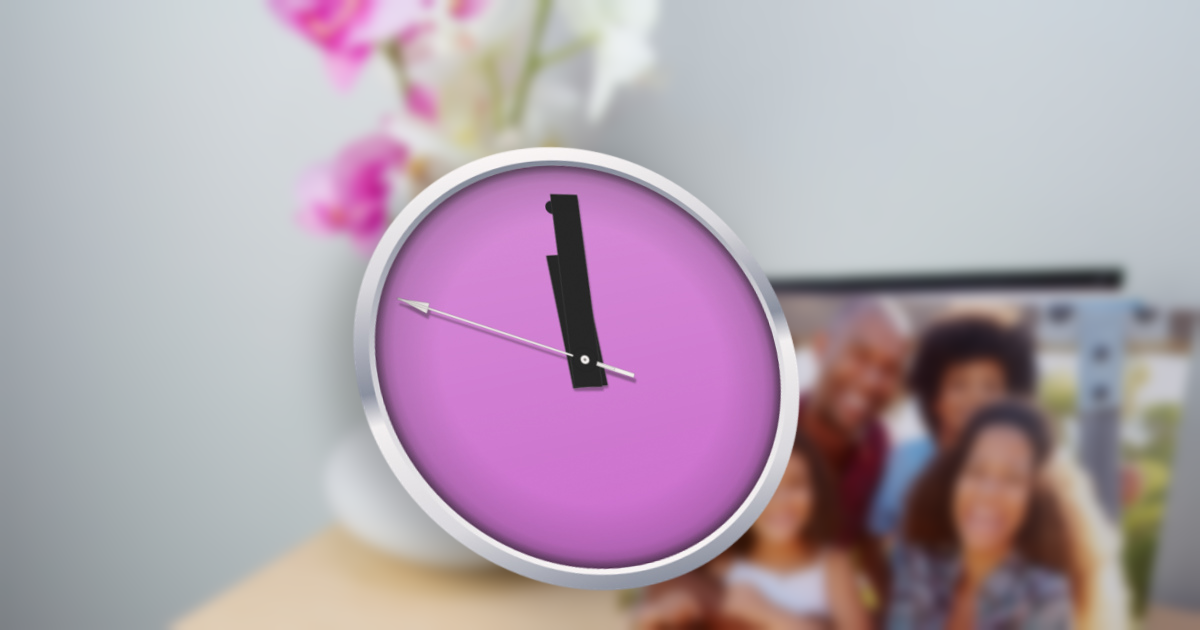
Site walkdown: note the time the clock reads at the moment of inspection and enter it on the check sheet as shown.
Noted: 12:00:49
